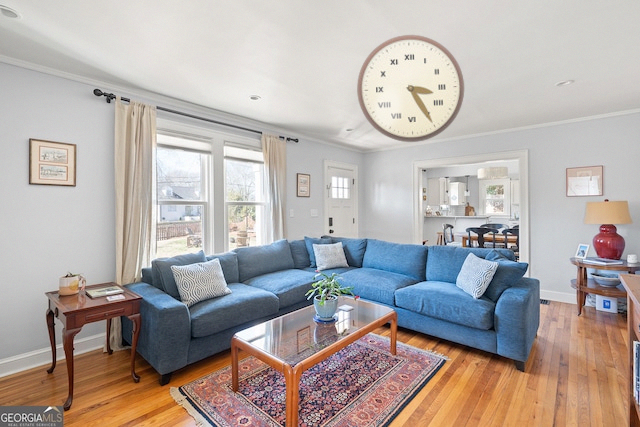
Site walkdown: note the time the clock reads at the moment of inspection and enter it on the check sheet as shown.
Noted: 3:25
